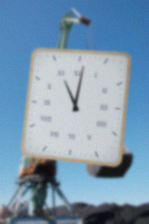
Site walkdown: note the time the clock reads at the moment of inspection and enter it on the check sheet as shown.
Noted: 11:01
